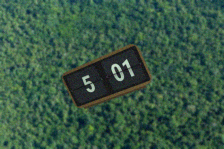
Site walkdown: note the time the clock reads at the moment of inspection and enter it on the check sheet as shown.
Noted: 5:01
